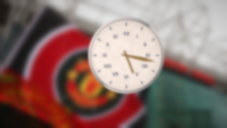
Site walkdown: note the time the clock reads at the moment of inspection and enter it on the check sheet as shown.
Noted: 5:17
